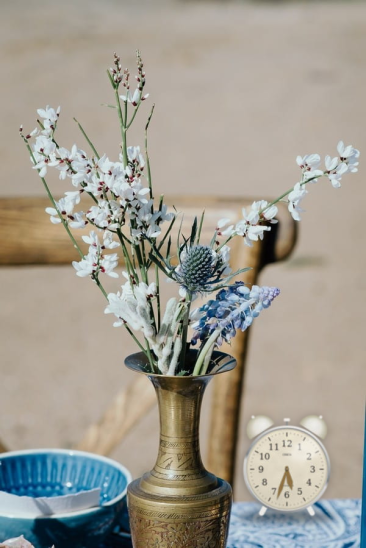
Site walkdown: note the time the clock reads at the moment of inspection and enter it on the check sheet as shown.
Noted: 5:33
